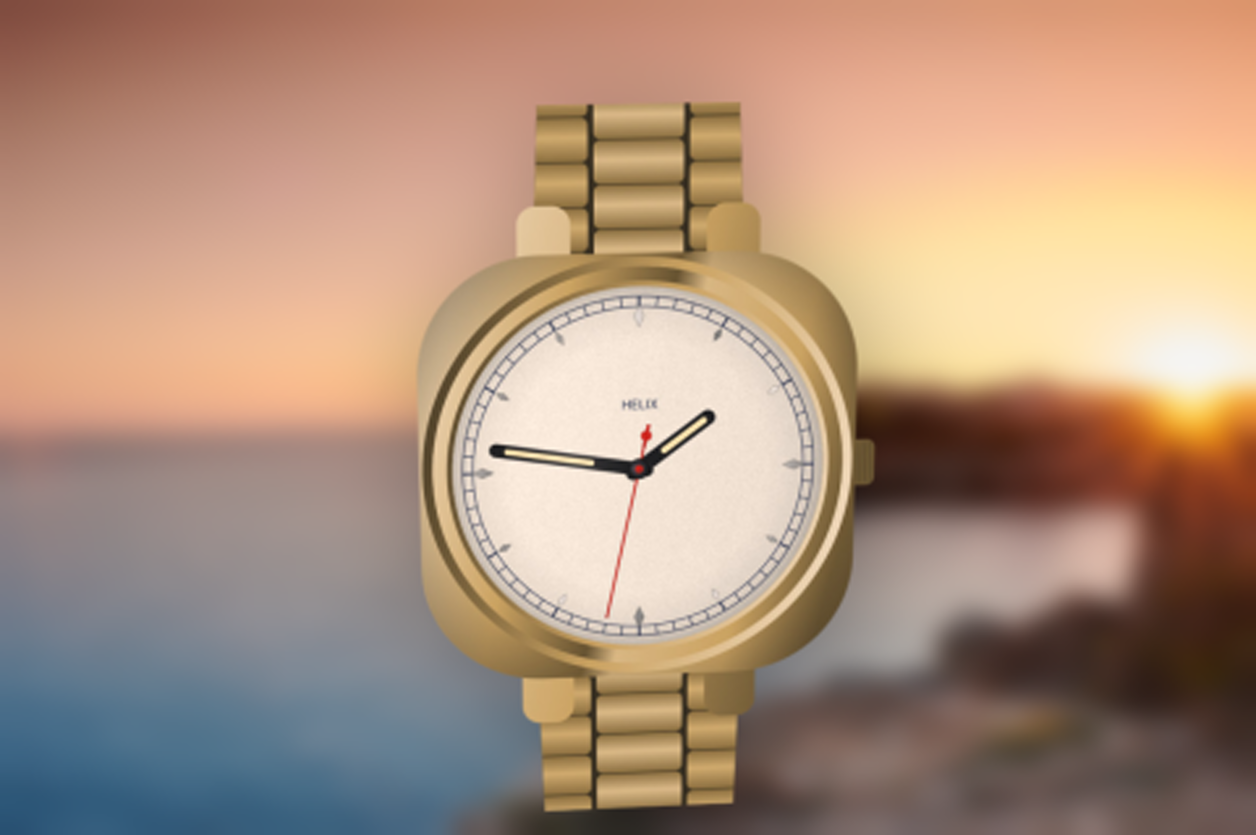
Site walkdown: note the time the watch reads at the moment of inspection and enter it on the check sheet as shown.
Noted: 1:46:32
